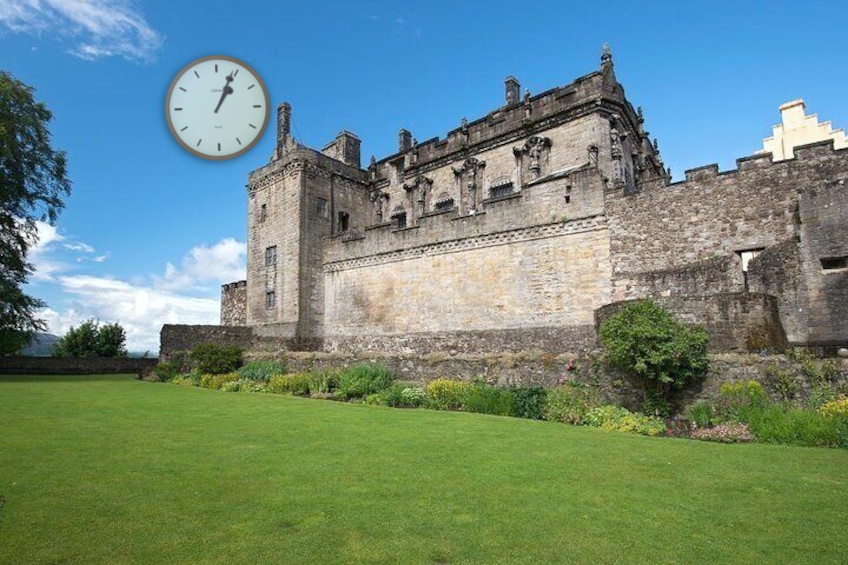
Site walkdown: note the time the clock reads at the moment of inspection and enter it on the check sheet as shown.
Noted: 1:04
